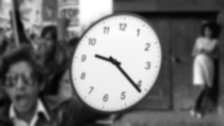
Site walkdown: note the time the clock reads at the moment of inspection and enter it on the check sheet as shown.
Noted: 9:21
